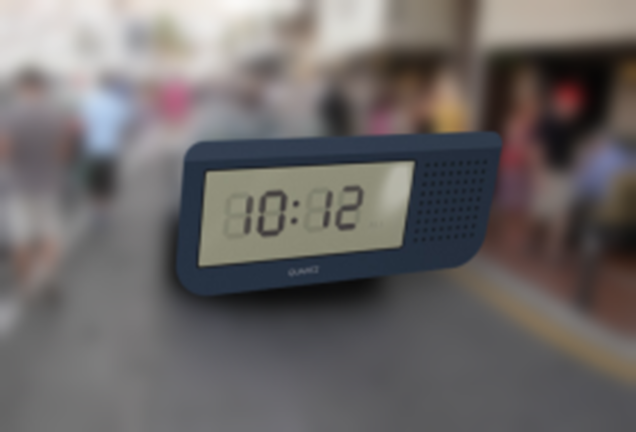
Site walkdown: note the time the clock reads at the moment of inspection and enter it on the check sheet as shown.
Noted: 10:12
